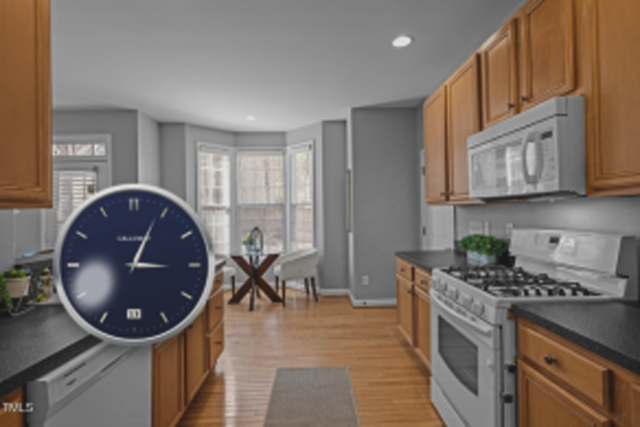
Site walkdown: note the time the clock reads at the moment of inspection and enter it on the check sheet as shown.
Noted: 3:04
